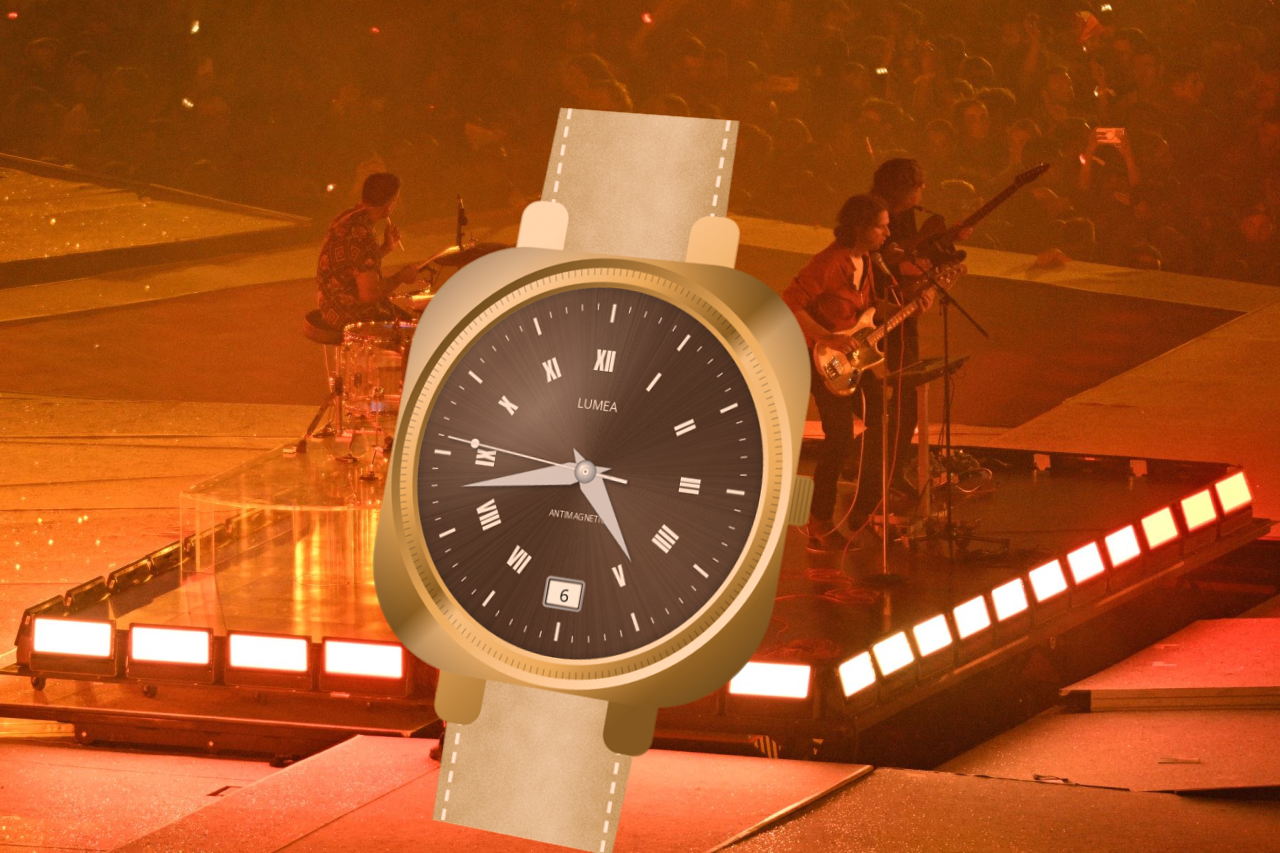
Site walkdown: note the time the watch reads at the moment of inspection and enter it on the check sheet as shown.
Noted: 4:42:46
